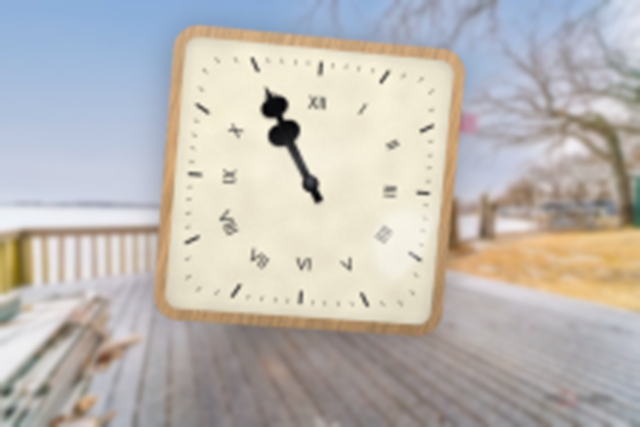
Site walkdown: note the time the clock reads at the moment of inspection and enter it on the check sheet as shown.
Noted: 10:55
